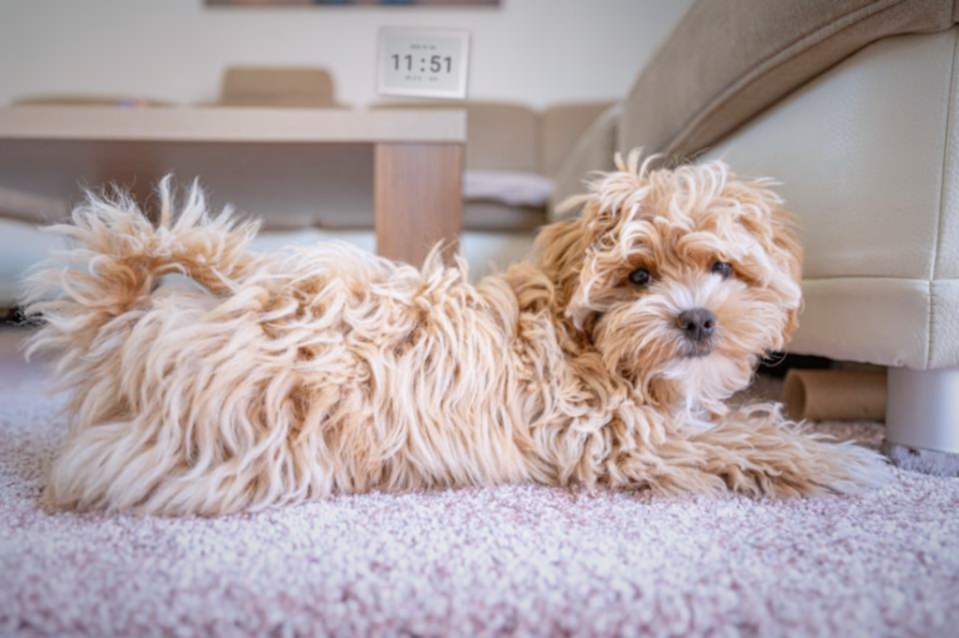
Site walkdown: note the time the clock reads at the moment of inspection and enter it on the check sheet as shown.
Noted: 11:51
